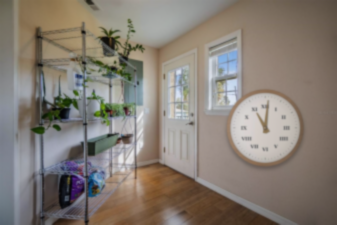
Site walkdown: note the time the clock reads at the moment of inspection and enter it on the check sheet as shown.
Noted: 11:01
